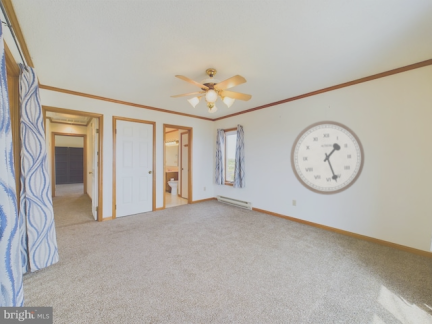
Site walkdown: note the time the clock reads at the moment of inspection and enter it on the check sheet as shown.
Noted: 1:27
